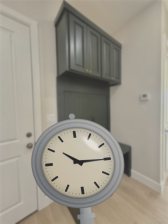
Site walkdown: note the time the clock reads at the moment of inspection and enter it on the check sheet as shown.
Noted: 10:15
